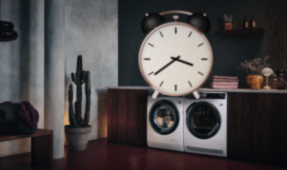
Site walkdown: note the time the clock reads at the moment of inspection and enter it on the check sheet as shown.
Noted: 3:39
